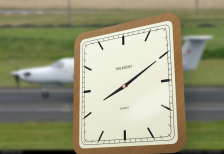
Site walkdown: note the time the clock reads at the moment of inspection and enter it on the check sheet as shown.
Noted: 8:10
